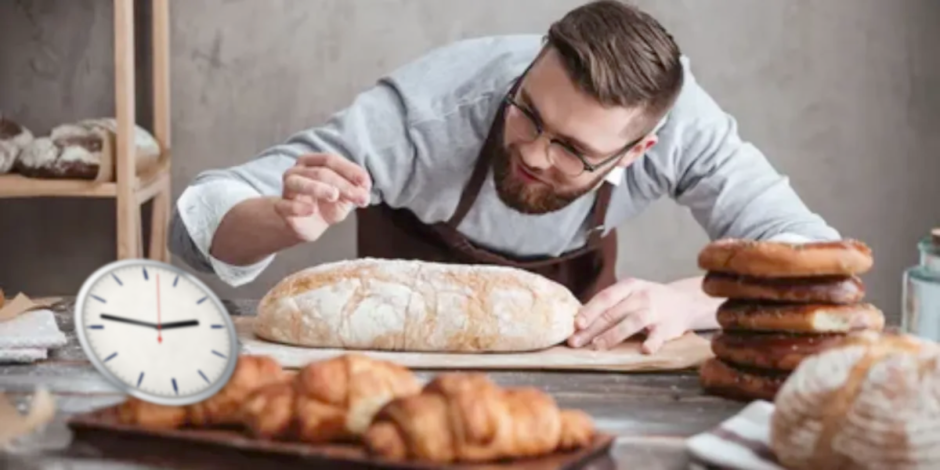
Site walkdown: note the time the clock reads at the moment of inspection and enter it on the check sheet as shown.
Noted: 2:47:02
